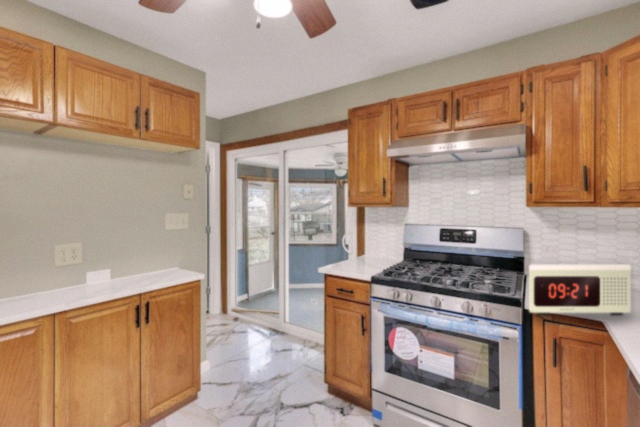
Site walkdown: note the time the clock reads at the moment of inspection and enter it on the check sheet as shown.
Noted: 9:21
